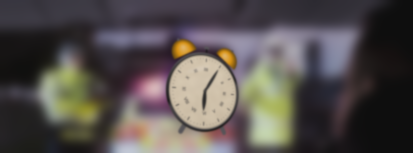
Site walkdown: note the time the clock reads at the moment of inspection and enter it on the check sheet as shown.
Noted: 6:05
